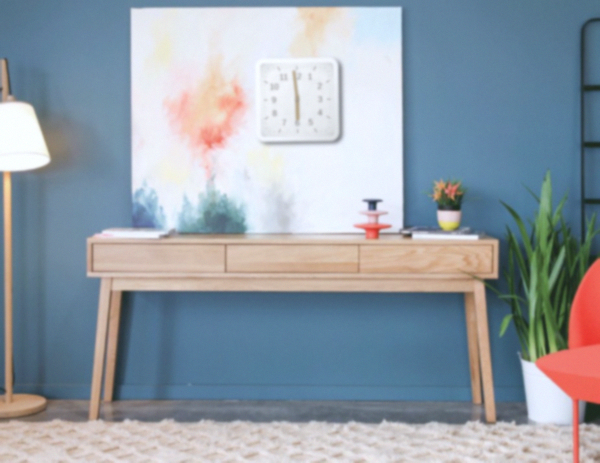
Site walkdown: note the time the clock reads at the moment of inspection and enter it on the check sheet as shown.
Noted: 5:59
